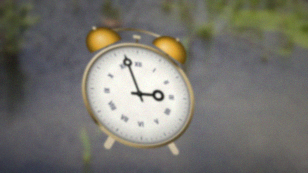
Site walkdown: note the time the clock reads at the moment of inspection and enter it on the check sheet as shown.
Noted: 2:57
